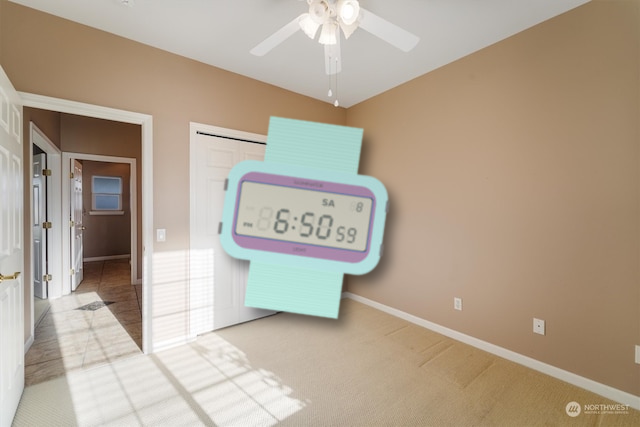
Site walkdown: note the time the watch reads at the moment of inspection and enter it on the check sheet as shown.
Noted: 6:50:59
